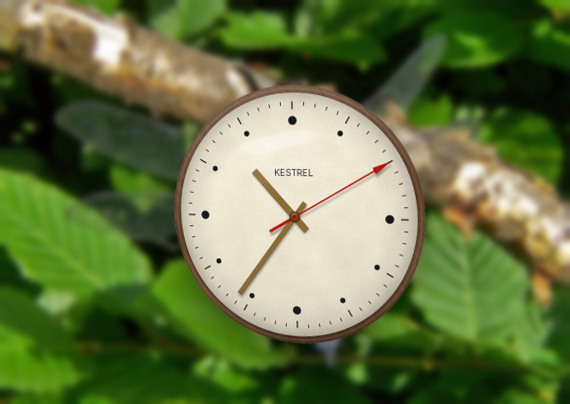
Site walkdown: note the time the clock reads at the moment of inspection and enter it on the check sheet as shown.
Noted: 10:36:10
